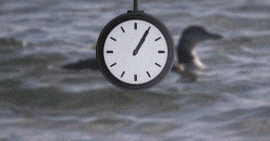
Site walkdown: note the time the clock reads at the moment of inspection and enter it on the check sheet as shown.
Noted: 1:05
